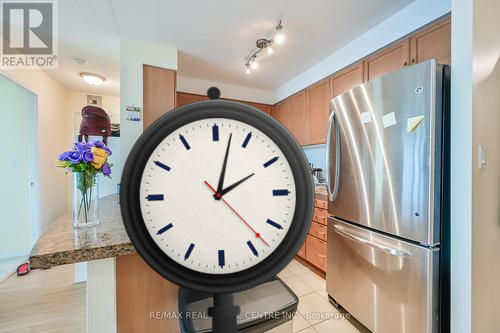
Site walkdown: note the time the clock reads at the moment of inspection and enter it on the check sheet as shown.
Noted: 2:02:23
